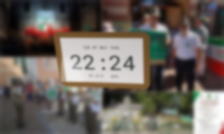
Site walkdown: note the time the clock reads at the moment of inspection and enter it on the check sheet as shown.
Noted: 22:24
